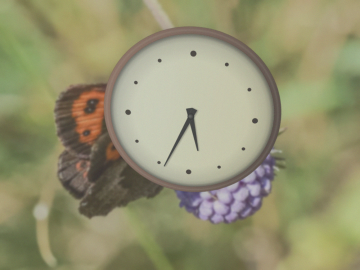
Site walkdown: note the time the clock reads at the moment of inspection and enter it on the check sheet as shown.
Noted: 5:34
